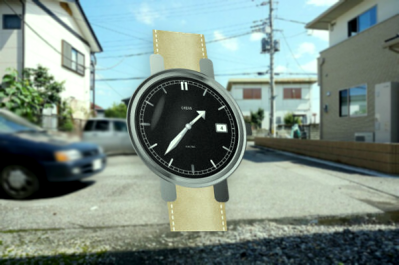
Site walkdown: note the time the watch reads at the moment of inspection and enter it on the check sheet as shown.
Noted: 1:37
